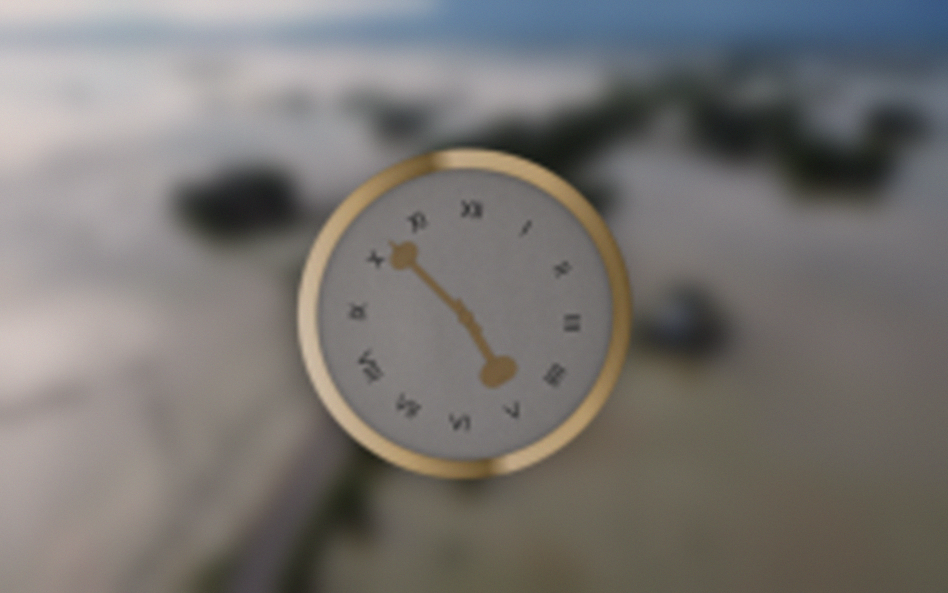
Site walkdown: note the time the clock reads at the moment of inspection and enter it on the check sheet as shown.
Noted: 4:52
